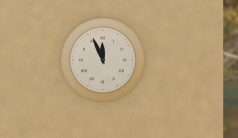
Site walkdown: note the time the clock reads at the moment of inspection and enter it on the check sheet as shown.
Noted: 11:56
